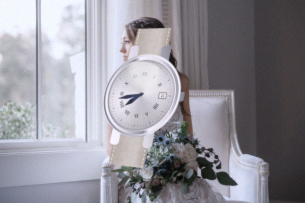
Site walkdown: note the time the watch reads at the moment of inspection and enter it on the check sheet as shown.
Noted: 7:43
